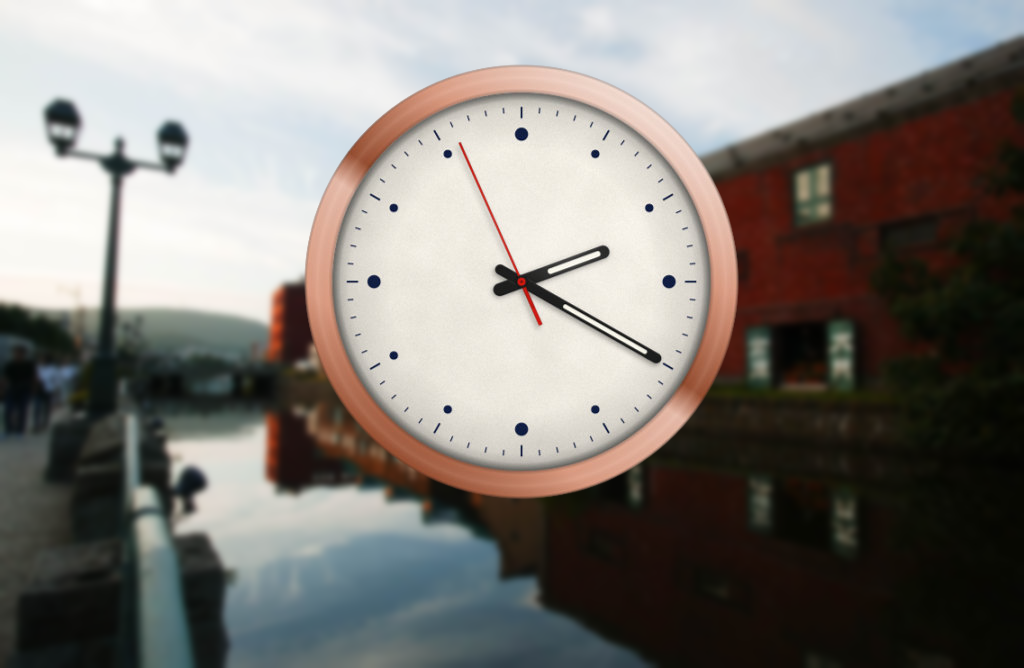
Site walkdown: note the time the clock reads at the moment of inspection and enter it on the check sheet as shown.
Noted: 2:19:56
